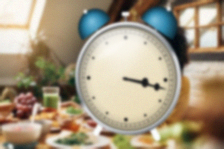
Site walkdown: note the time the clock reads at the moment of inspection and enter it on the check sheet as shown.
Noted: 3:17
